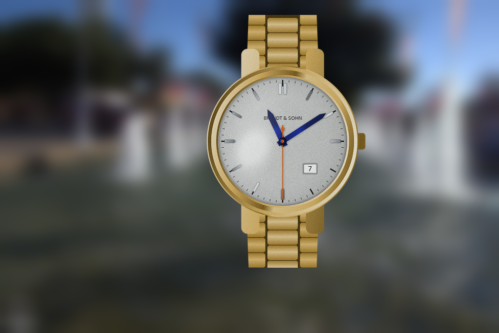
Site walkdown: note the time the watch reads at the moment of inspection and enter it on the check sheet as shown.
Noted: 11:09:30
